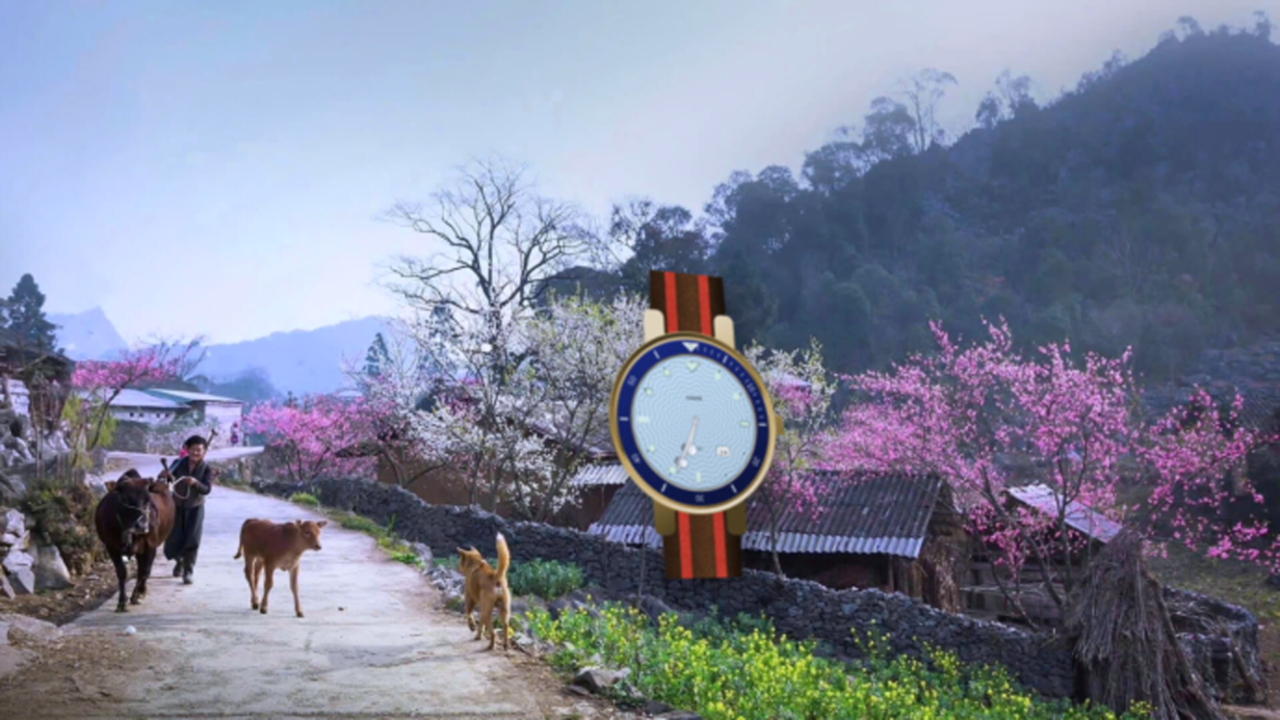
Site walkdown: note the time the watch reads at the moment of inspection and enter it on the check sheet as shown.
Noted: 6:34
